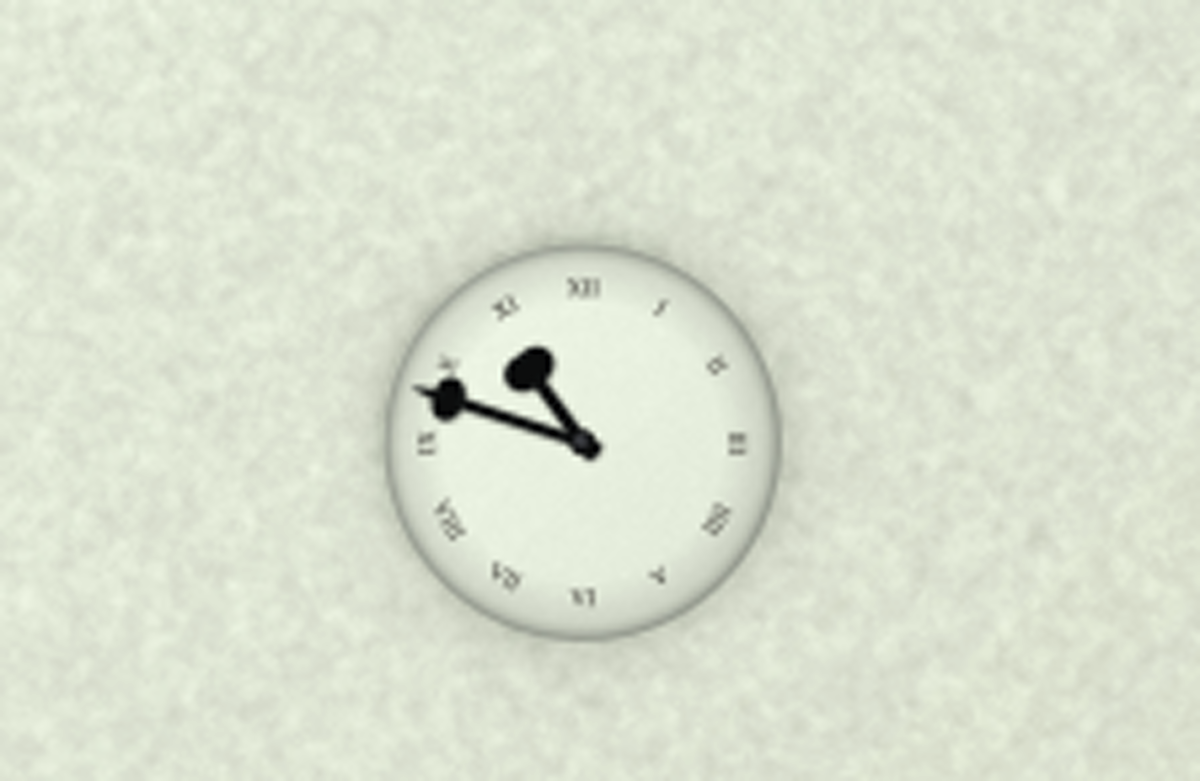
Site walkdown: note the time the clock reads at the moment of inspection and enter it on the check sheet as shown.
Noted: 10:48
